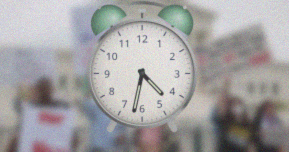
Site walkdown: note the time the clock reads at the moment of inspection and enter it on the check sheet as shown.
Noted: 4:32
